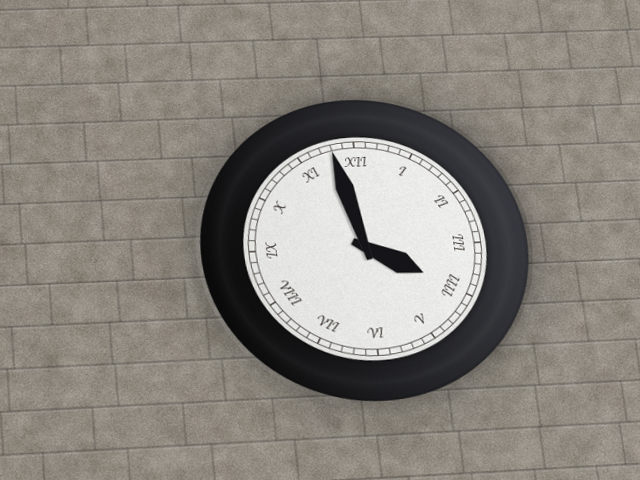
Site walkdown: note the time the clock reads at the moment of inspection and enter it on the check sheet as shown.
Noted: 3:58
